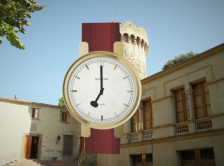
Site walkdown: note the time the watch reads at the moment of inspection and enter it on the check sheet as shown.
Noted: 7:00
